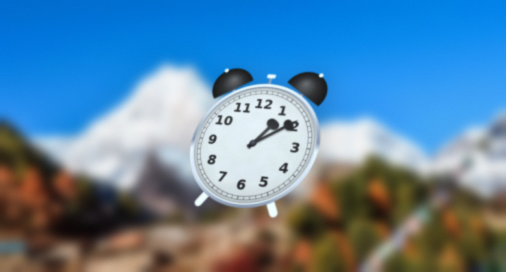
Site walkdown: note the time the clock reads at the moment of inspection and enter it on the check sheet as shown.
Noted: 1:09
